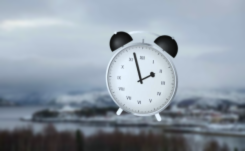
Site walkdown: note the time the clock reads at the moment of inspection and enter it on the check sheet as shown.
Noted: 1:57
